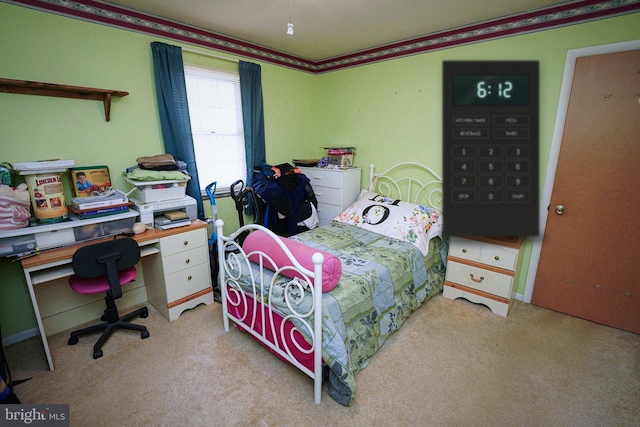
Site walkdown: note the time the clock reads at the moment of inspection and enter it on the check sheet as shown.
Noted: 6:12
